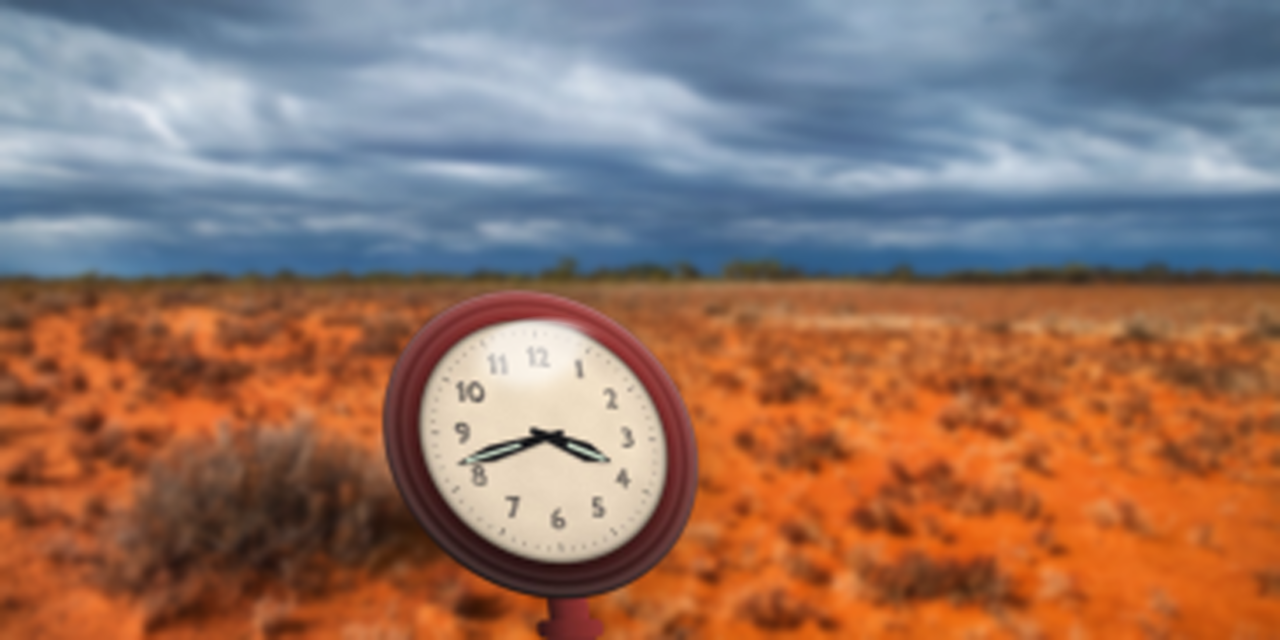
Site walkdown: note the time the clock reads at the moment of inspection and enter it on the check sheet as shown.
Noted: 3:42
